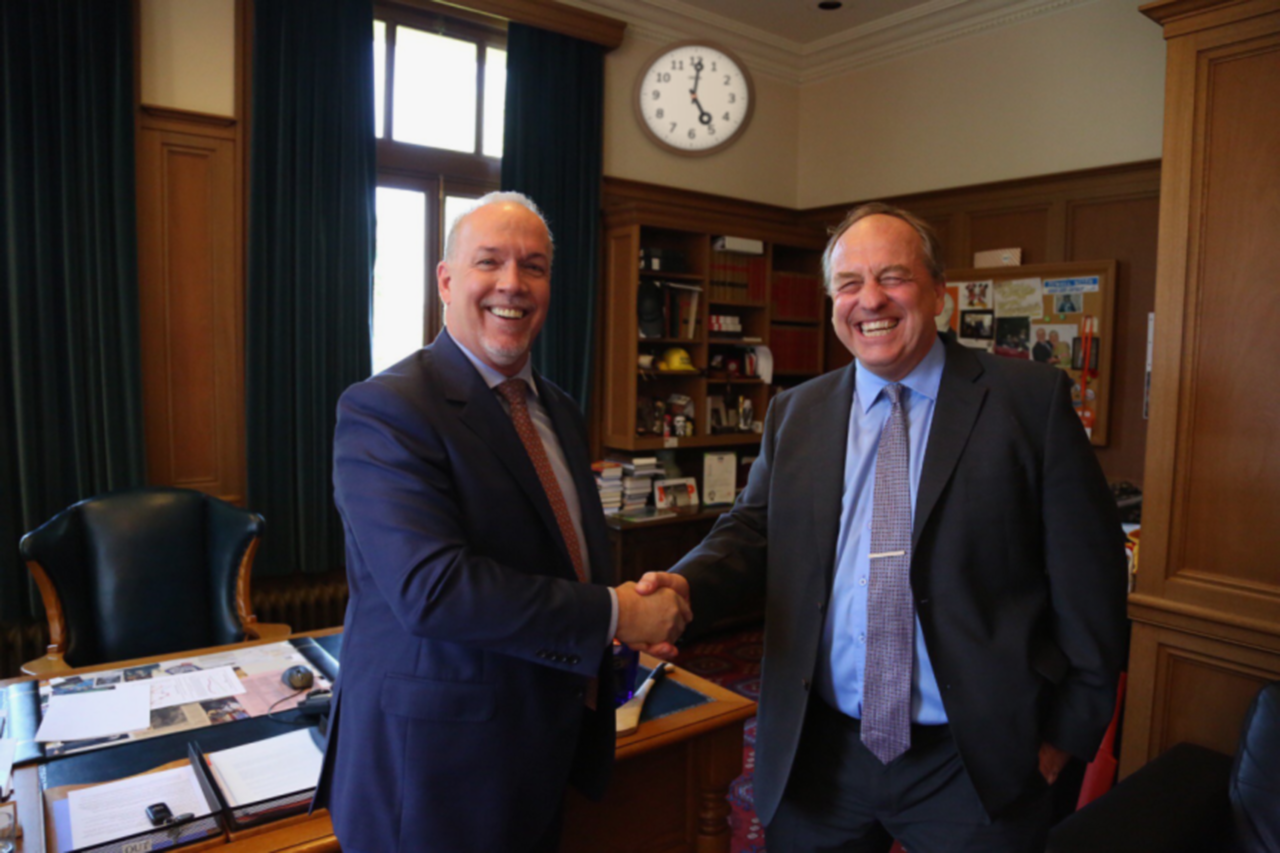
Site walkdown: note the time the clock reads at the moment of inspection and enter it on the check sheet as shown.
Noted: 5:01
